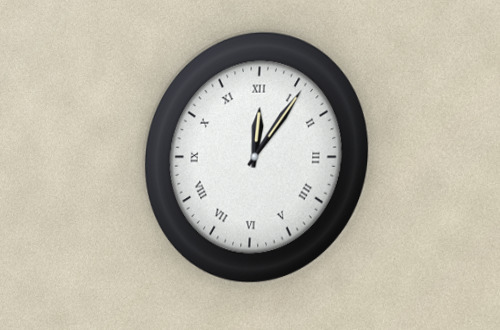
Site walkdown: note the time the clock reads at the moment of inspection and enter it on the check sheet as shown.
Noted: 12:06
